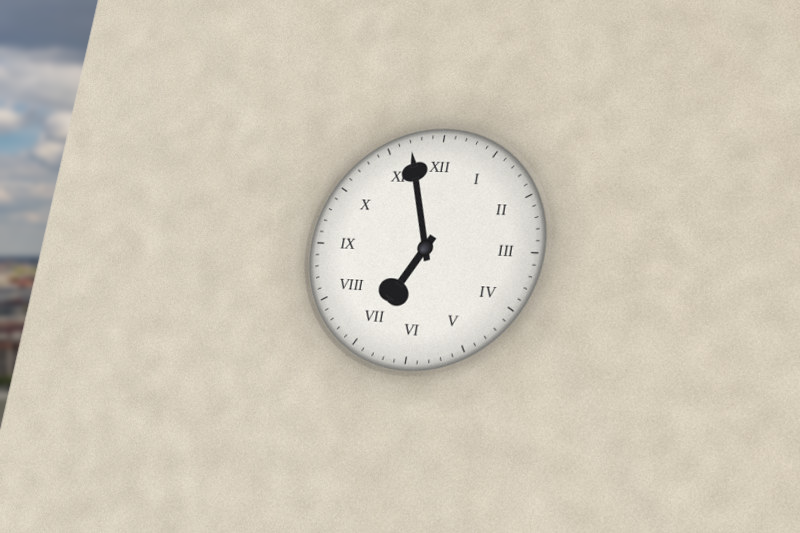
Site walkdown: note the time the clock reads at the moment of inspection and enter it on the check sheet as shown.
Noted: 6:57
